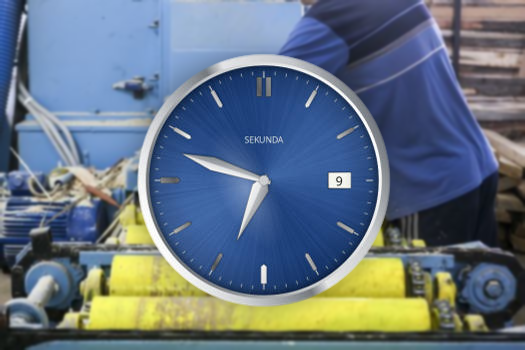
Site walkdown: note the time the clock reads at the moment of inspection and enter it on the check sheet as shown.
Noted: 6:48
